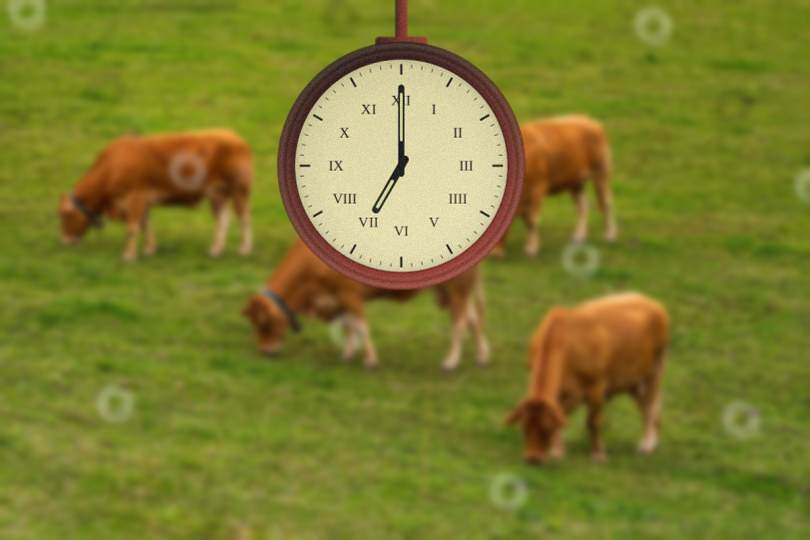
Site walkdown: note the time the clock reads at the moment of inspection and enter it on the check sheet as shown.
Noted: 7:00
